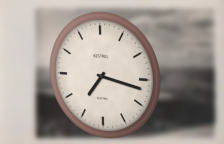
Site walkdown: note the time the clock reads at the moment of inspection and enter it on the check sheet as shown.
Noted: 7:17
